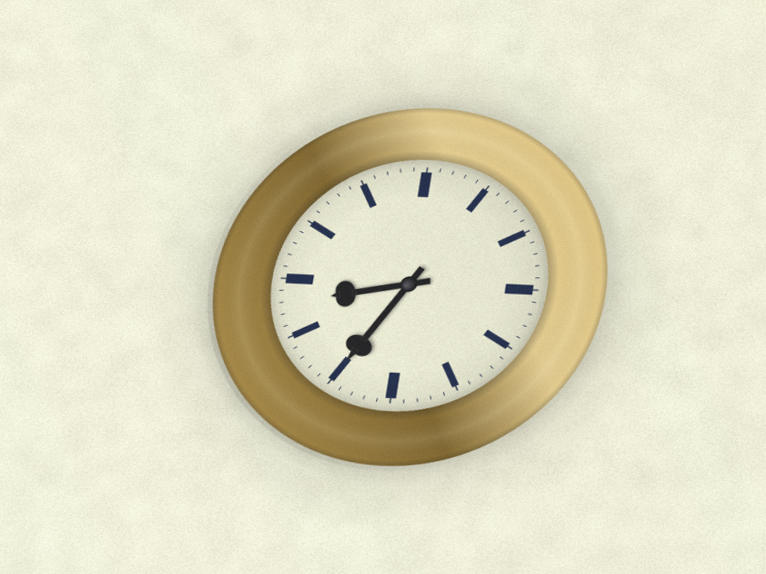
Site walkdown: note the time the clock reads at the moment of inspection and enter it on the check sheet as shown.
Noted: 8:35
